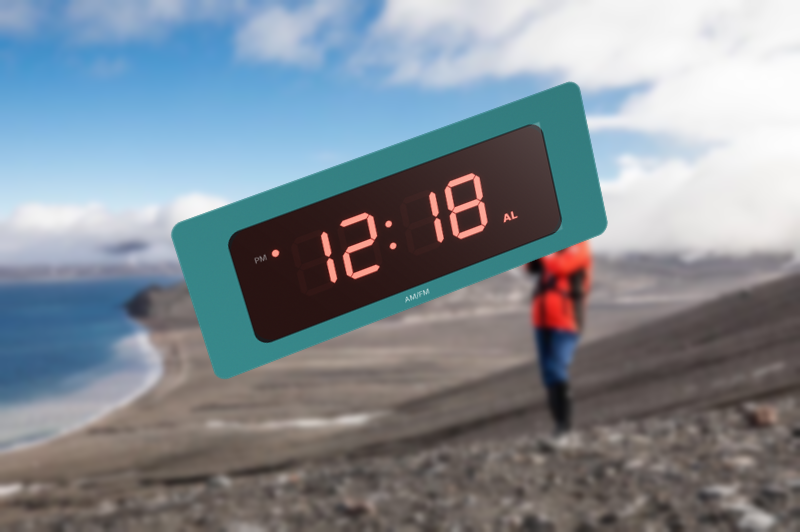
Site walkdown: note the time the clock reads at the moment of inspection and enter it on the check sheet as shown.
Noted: 12:18
